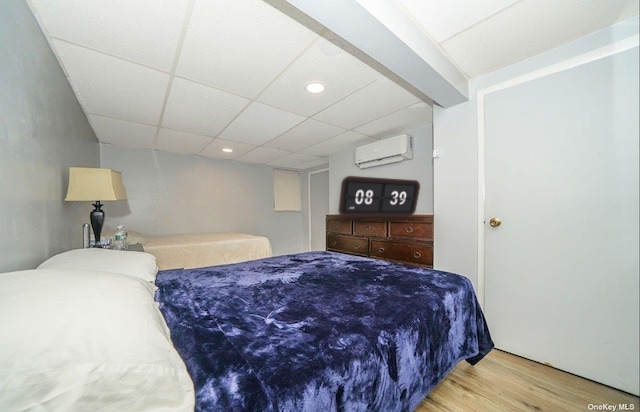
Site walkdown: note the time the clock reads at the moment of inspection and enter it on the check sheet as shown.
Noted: 8:39
